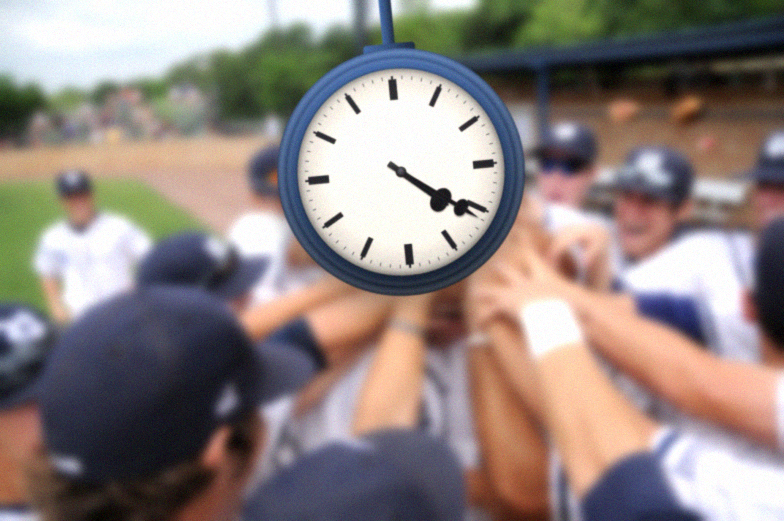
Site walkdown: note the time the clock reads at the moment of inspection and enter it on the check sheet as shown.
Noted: 4:21
